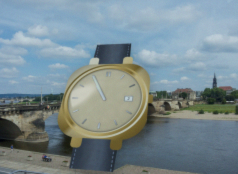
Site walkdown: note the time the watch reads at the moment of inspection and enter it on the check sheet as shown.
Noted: 10:55
